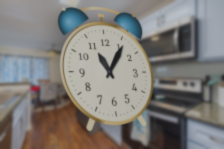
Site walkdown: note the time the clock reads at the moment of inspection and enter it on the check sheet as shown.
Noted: 11:06
